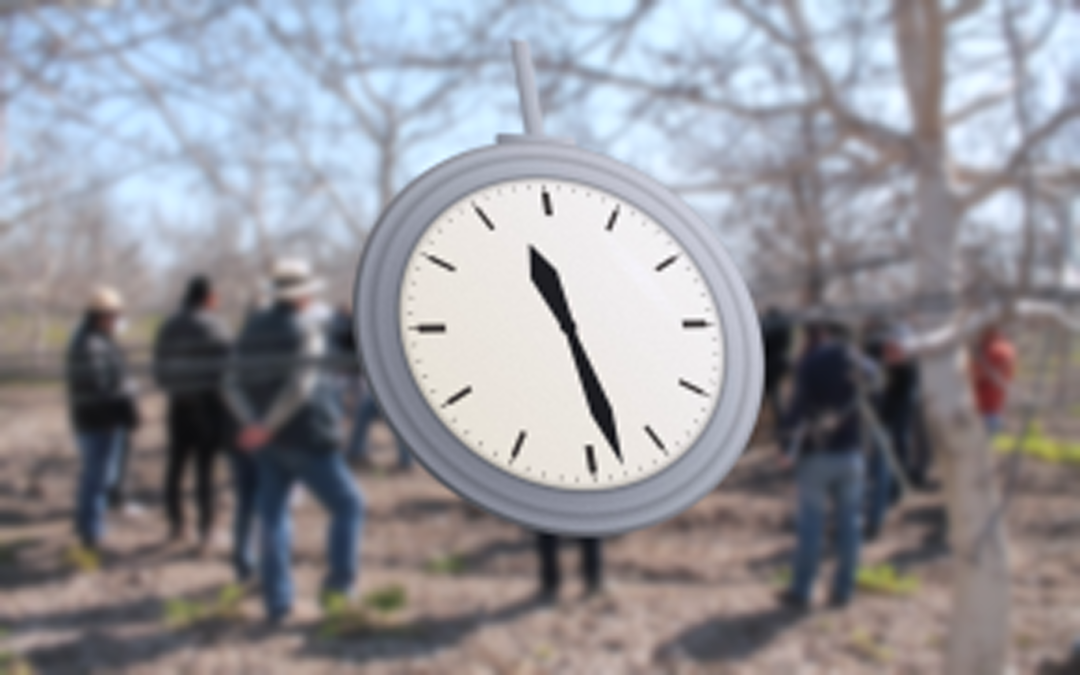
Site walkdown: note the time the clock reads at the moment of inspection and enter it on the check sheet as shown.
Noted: 11:28
